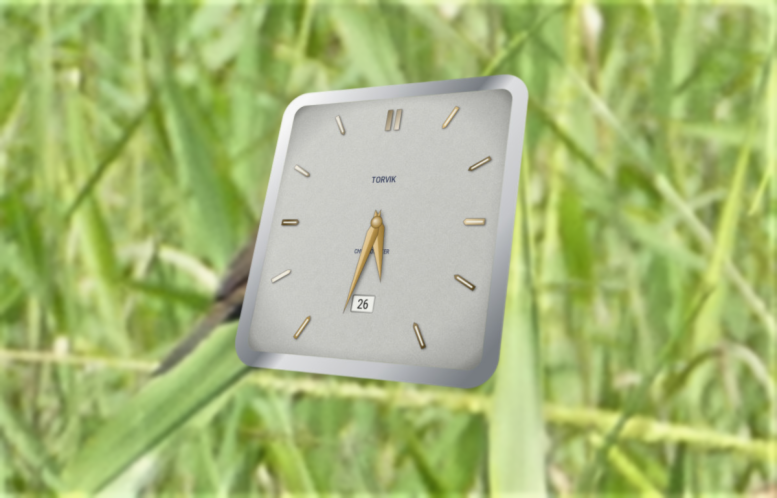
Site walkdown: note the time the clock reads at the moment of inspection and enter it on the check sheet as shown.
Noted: 5:32
